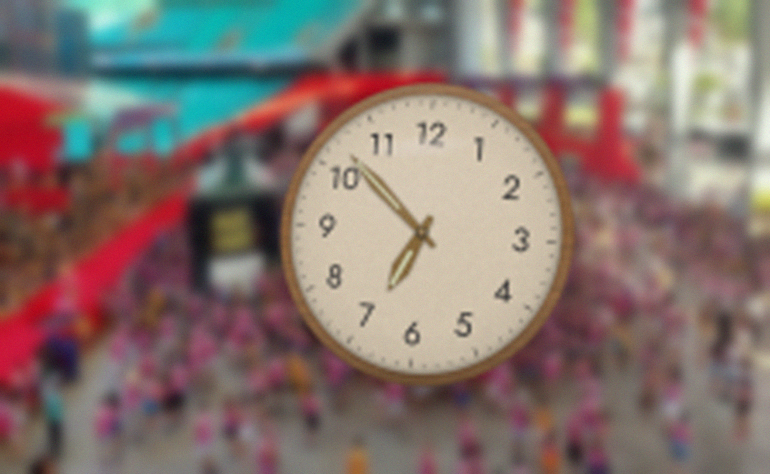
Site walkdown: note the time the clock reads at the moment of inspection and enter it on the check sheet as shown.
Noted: 6:52
